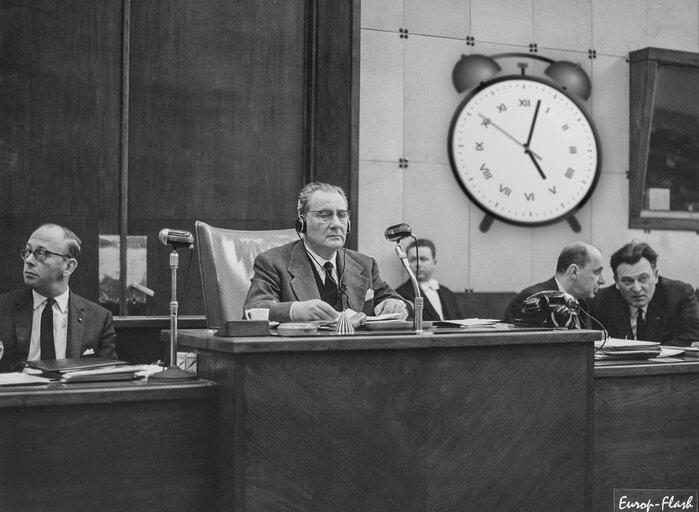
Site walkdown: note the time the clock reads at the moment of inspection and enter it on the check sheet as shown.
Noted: 5:02:51
